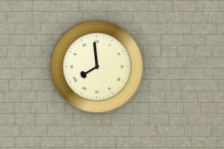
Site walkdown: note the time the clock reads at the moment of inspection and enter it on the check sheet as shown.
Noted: 7:59
